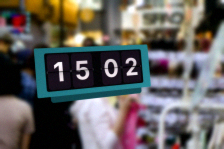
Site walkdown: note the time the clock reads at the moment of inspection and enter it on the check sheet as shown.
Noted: 15:02
